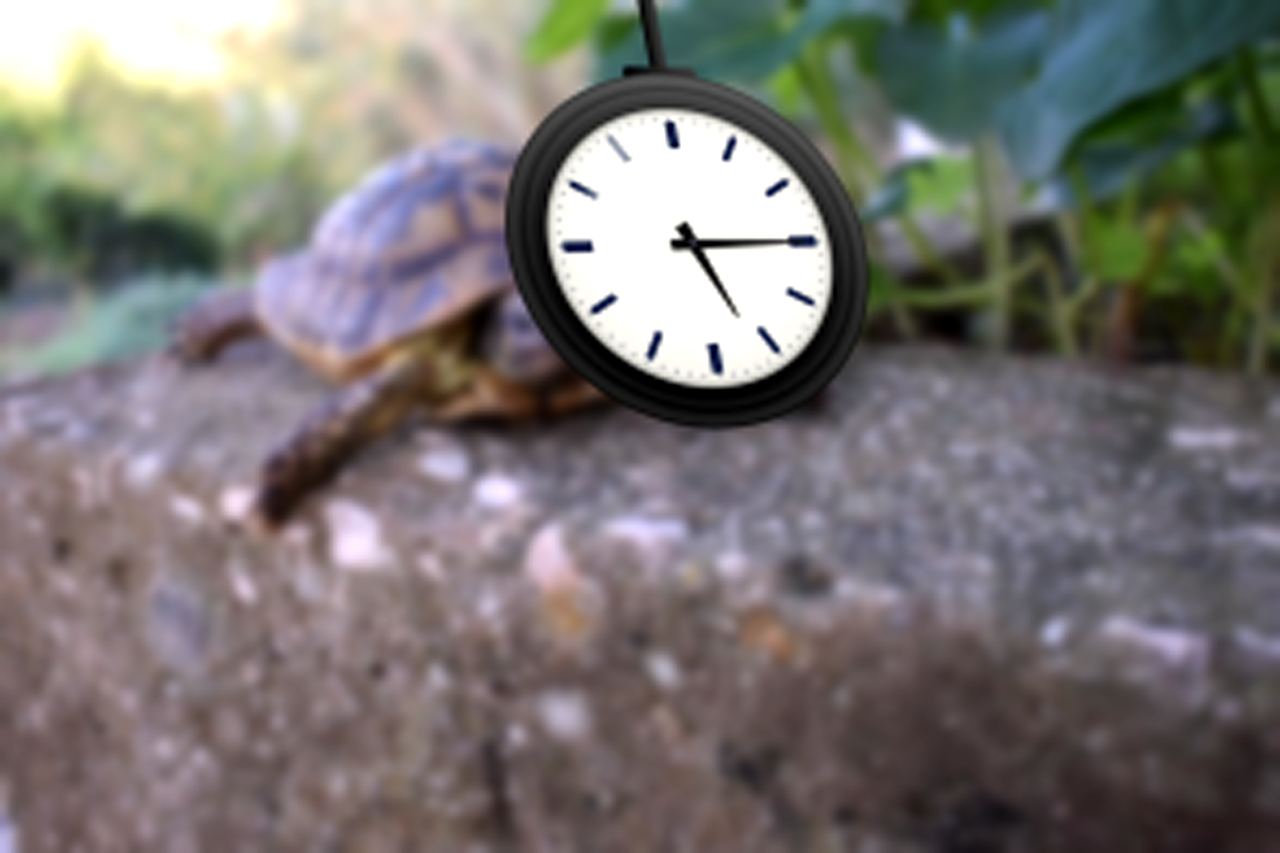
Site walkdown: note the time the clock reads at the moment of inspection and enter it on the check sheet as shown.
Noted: 5:15
